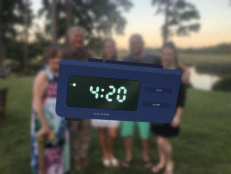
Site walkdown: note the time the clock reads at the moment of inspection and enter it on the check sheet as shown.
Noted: 4:20
